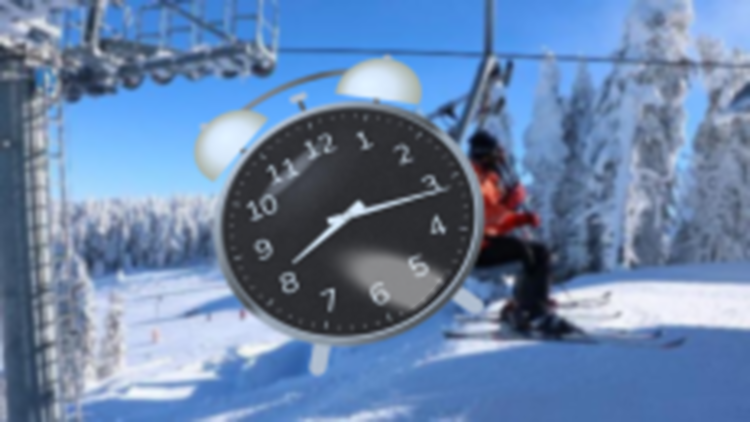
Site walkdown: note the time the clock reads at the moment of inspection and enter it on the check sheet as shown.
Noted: 8:16
